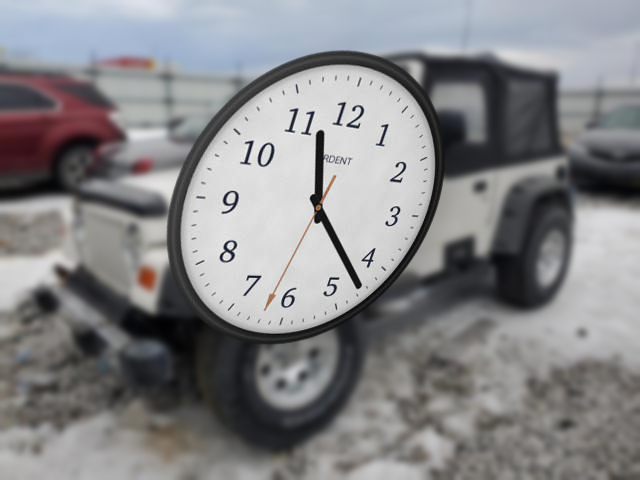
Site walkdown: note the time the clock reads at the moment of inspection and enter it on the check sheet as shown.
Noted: 11:22:32
